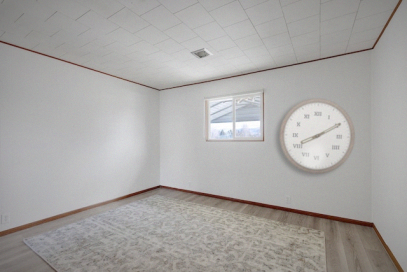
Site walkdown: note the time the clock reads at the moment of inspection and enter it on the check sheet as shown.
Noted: 8:10
